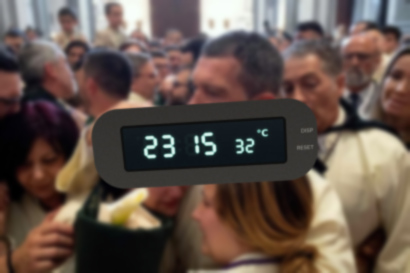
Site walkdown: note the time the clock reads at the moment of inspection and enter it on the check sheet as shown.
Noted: 23:15
